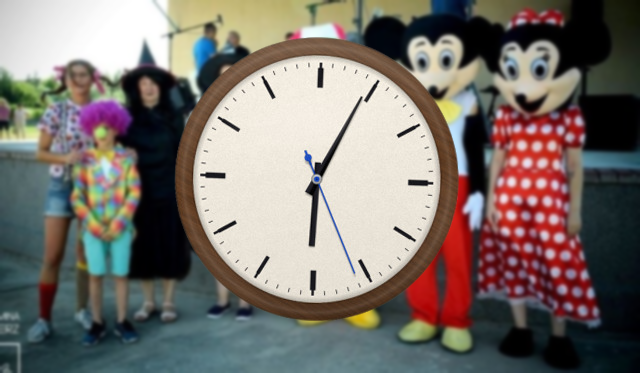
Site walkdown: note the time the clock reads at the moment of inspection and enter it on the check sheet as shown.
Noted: 6:04:26
